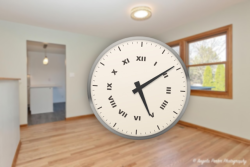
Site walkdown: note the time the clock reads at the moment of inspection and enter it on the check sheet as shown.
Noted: 5:09
